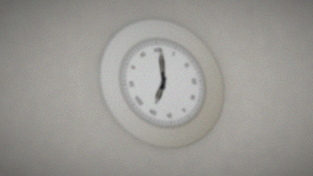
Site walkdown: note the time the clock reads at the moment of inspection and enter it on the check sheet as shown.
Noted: 7:01
